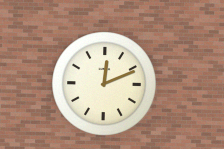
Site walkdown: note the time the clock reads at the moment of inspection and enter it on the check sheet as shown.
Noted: 12:11
